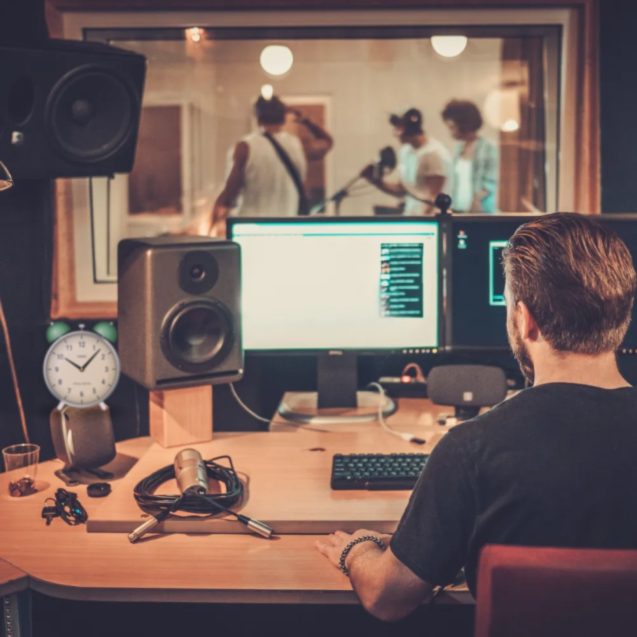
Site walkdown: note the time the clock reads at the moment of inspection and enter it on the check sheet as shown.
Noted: 10:07
